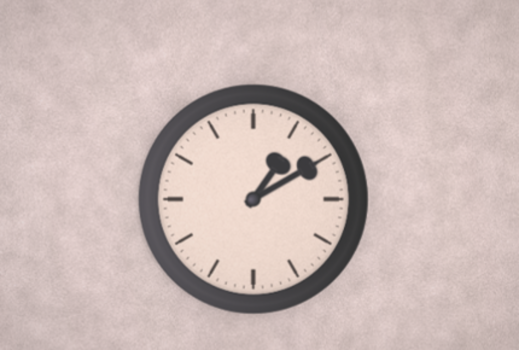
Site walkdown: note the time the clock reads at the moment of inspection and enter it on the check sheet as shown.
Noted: 1:10
